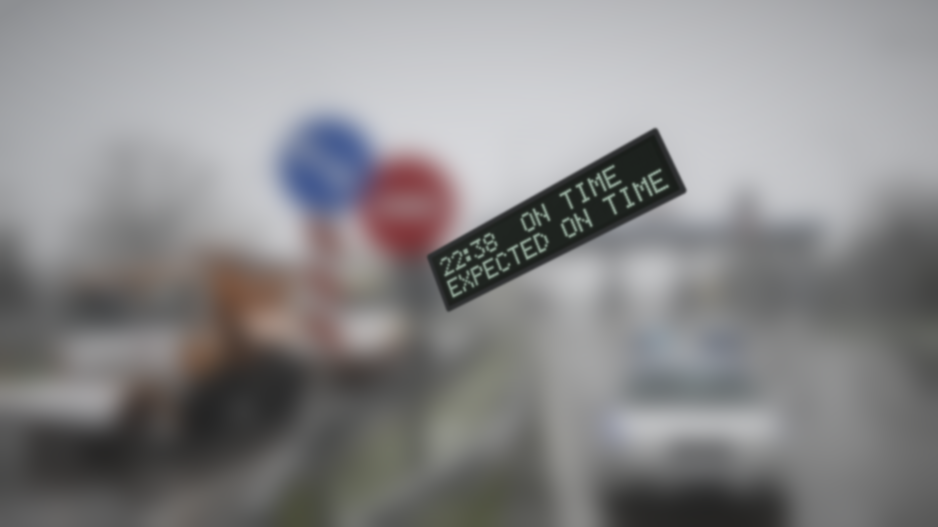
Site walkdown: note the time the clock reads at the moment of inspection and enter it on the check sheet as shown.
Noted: 22:38
